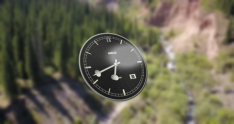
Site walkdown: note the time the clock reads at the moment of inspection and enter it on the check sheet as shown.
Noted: 6:42
